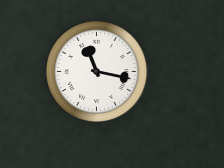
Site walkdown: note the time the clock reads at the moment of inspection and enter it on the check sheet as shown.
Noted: 11:17
